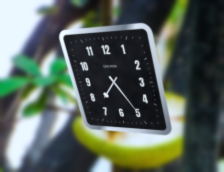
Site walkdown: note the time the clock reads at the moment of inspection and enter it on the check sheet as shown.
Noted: 7:25
